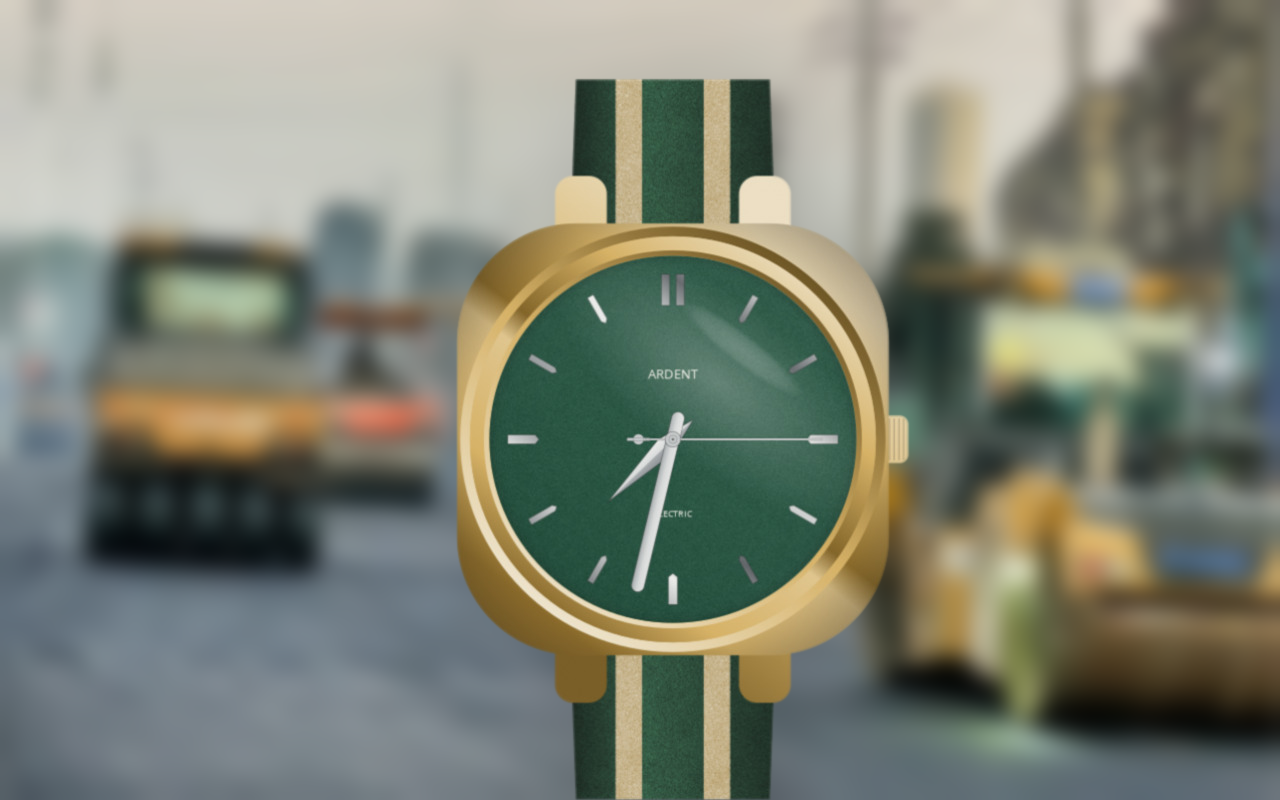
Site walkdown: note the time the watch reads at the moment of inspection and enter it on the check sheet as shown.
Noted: 7:32:15
